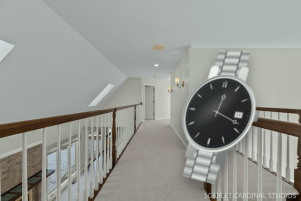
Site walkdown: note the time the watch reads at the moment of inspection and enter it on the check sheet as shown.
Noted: 12:18
